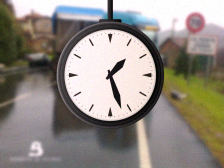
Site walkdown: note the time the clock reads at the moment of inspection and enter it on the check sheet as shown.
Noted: 1:27
